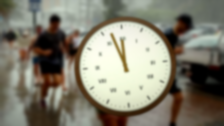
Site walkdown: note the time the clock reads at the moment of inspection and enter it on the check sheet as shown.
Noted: 11:57
